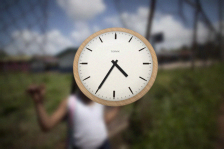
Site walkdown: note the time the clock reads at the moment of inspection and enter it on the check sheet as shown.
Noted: 4:35
